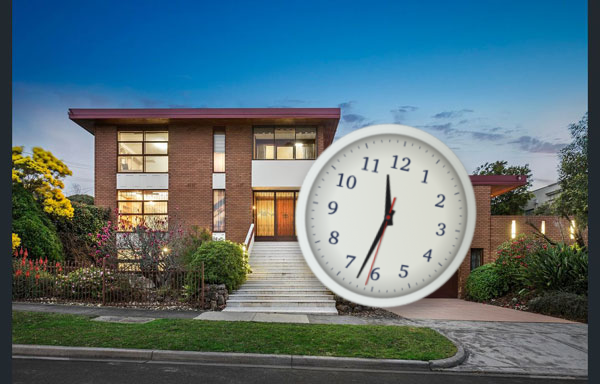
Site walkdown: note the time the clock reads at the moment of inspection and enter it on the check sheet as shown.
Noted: 11:32:31
